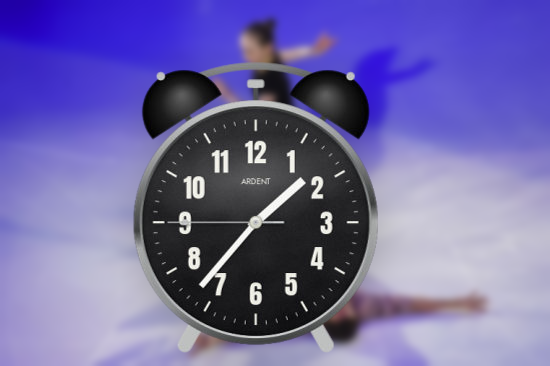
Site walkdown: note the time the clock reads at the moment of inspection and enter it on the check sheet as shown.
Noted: 1:36:45
